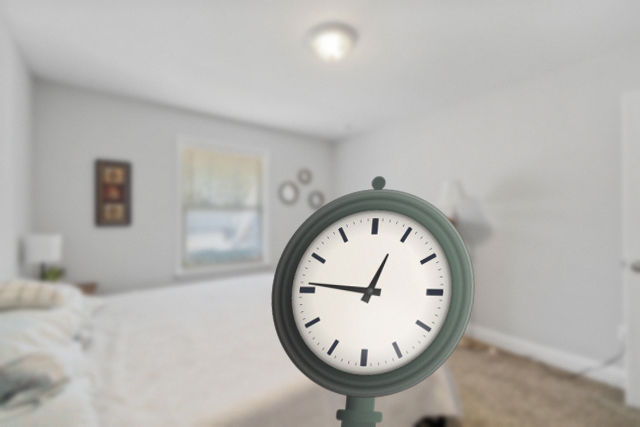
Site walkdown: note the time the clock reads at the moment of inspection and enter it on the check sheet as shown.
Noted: 12:46
